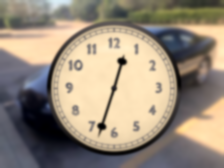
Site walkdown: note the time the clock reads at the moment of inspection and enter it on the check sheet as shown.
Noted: 12:33
